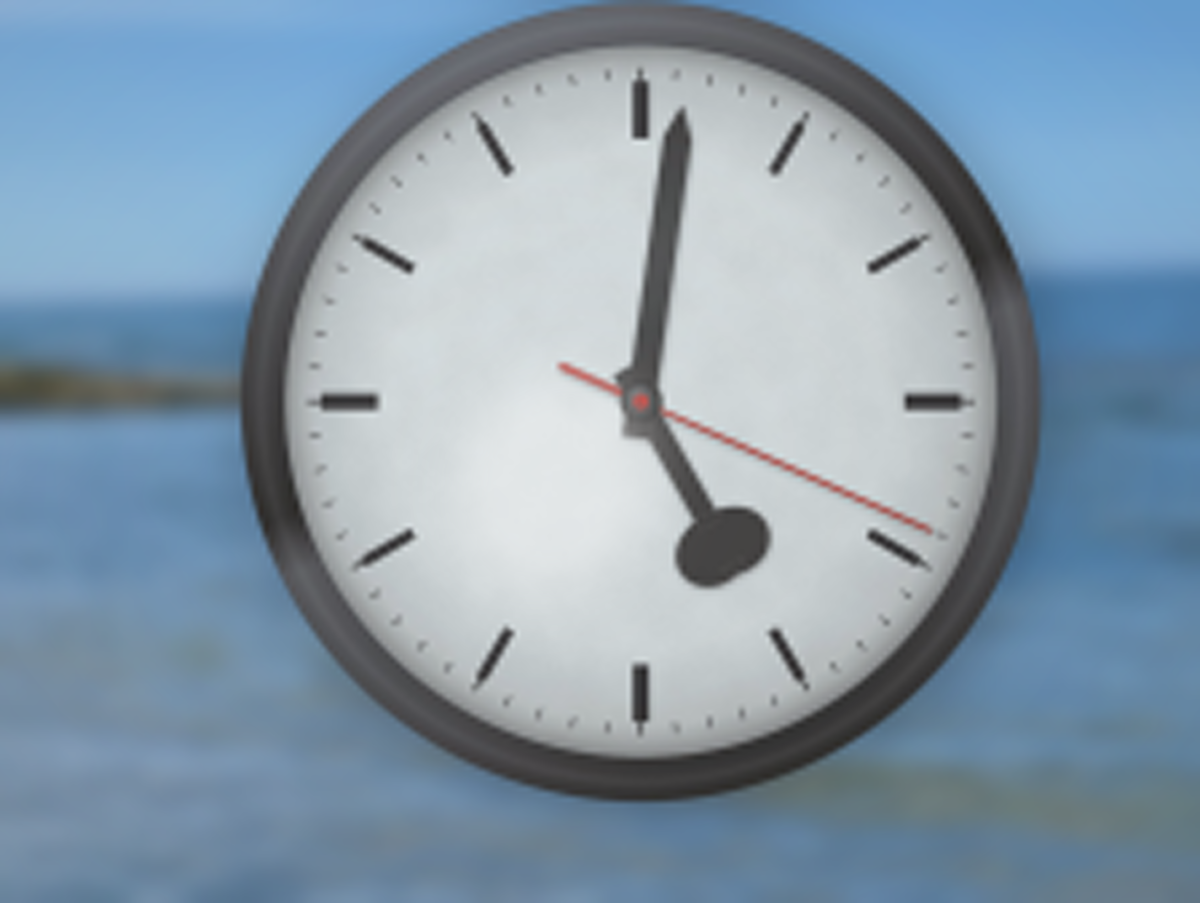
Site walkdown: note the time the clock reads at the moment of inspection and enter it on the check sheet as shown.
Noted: 5:01:19
